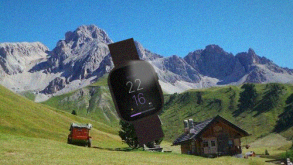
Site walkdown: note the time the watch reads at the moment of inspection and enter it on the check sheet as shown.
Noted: 22:16
